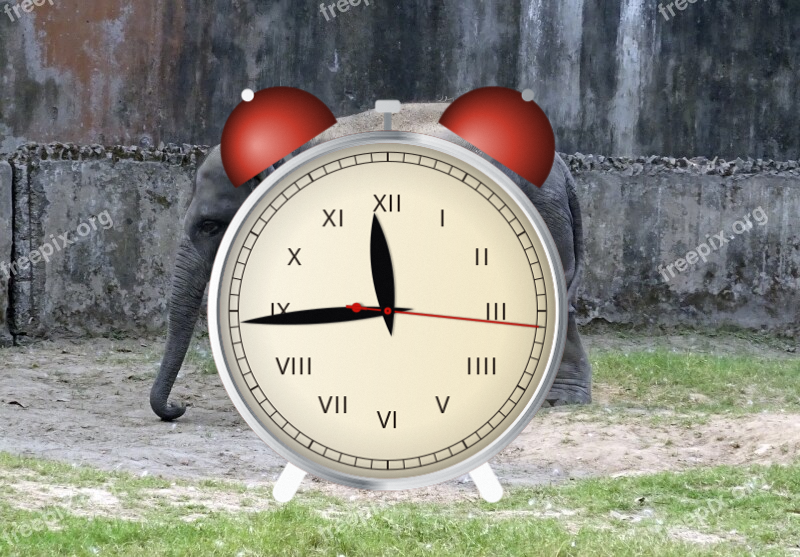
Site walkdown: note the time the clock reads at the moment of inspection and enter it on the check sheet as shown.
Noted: 11:44:16
